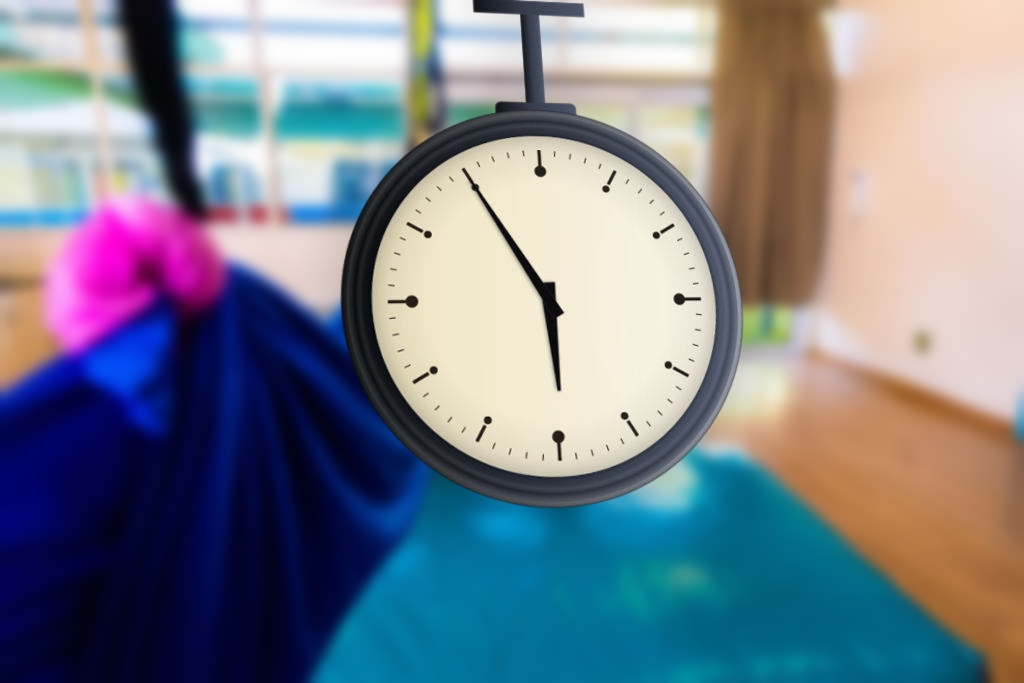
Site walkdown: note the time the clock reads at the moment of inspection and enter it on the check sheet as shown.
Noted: 5:55
